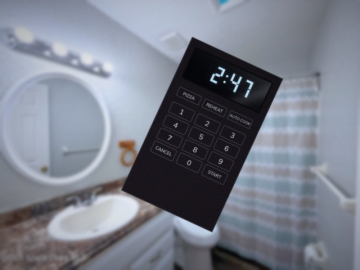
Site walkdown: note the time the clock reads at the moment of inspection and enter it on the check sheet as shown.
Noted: 2:47
